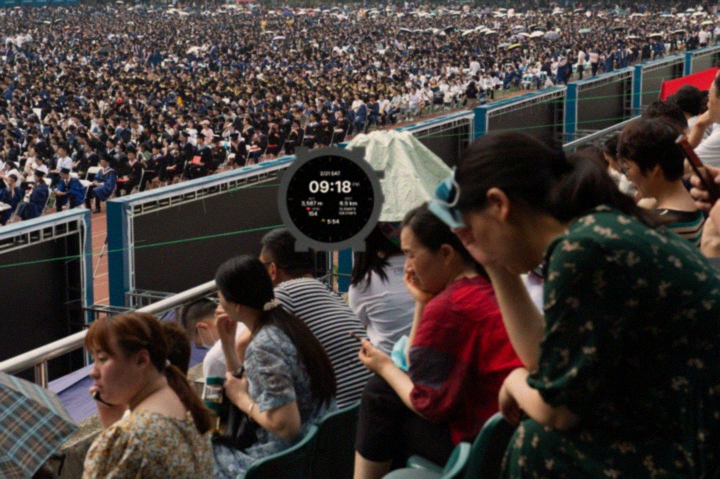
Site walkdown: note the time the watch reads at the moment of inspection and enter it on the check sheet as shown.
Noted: 9:18
